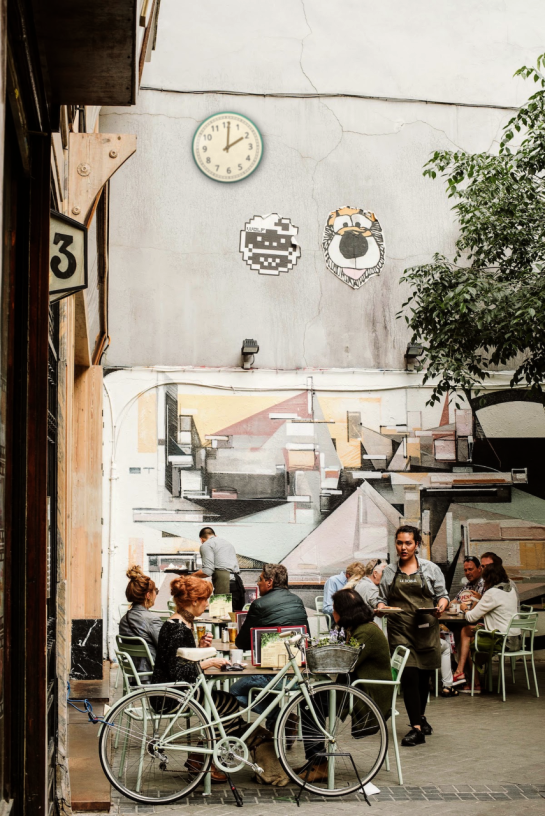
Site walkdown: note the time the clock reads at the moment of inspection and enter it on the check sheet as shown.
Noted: 2:01
